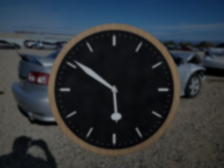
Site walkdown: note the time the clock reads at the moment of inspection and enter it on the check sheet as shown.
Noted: 5:51
